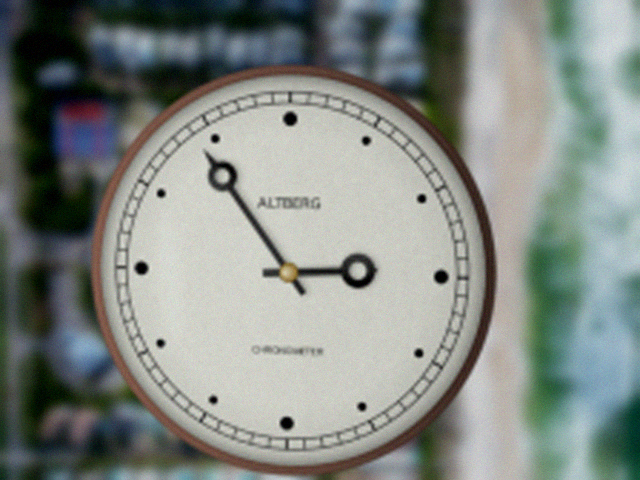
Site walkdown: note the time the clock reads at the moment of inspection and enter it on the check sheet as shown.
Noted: 2:54
